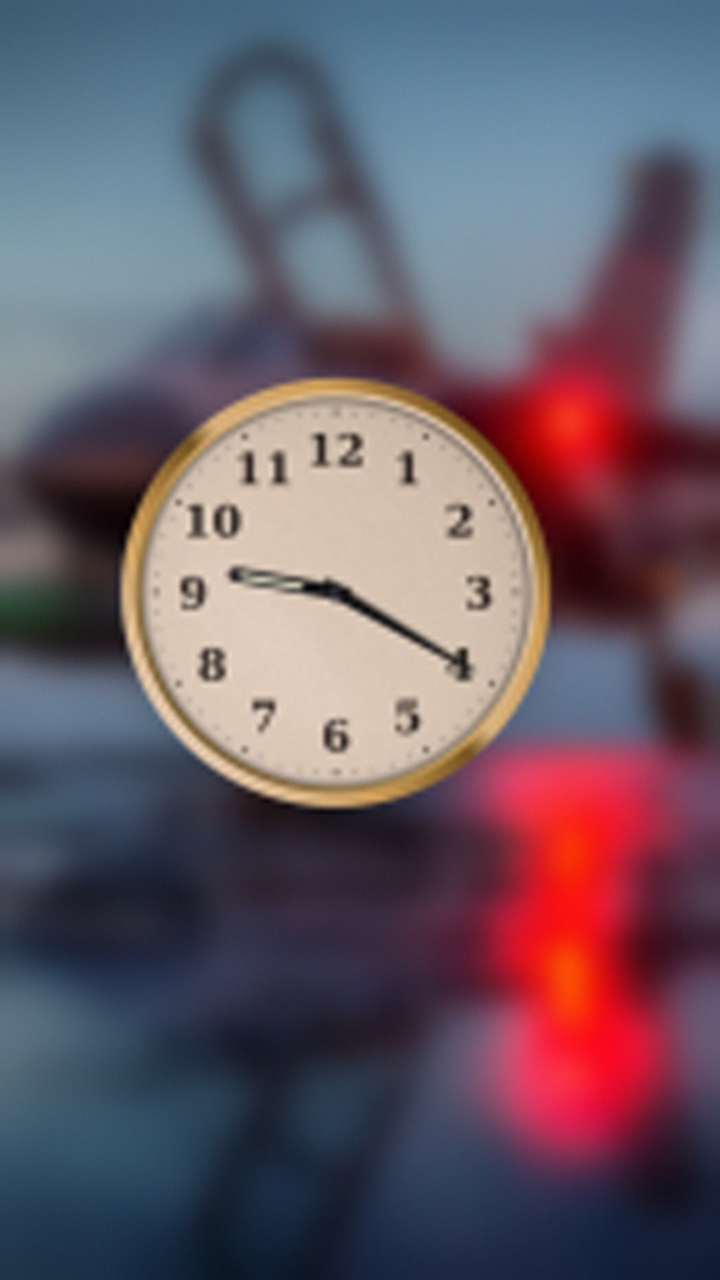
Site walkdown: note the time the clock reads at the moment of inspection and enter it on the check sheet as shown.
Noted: 9:20
